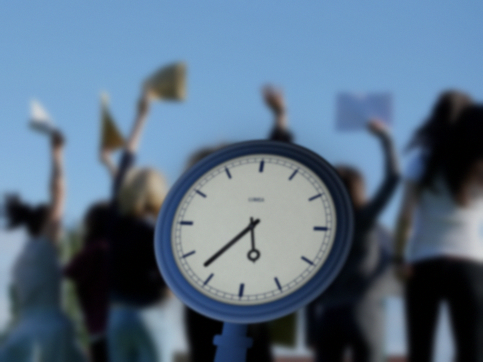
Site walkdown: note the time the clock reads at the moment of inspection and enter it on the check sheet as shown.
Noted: 5:37
